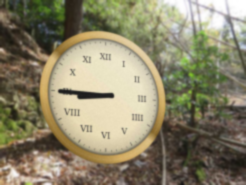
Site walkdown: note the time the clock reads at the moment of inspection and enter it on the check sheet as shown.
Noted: 8:45
